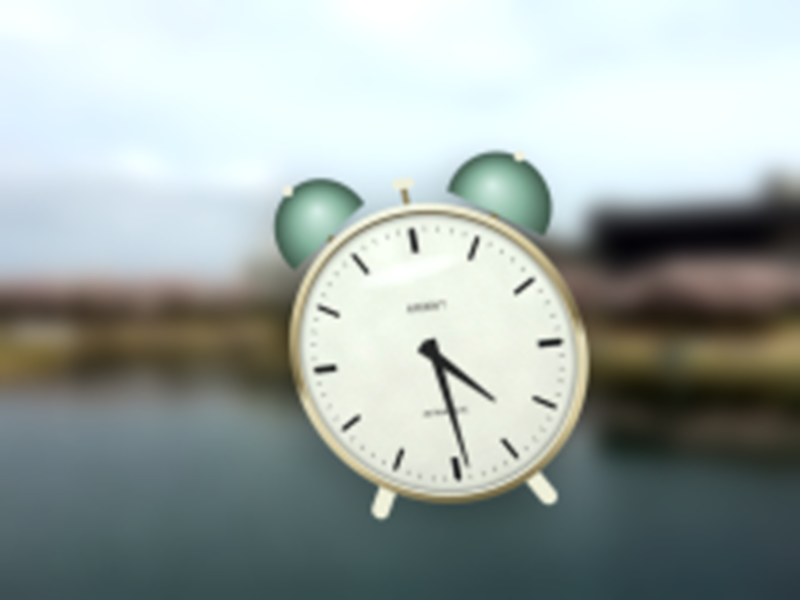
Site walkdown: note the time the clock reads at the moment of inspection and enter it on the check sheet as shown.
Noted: 4:29
